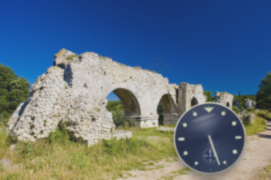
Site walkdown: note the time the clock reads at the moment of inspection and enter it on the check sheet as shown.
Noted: 5:27
